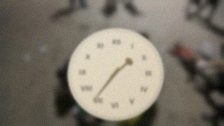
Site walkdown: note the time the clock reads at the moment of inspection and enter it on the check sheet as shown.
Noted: 1:36
